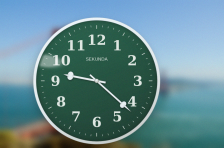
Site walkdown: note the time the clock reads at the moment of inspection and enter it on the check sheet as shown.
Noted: 9:22
